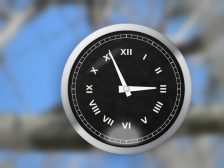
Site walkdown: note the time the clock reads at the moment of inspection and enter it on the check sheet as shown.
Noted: 2:56
